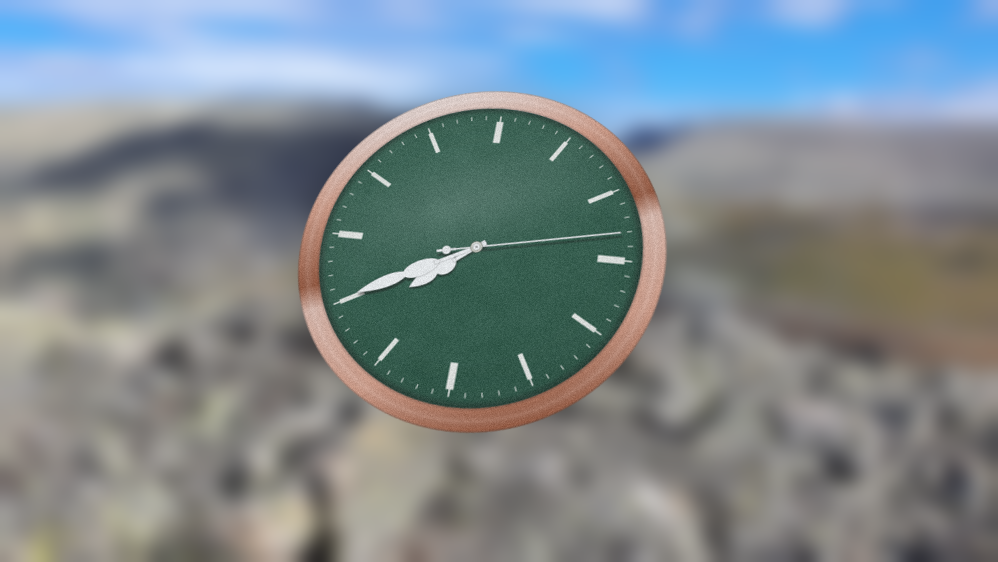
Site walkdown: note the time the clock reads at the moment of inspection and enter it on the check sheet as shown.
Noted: 7:40:13
